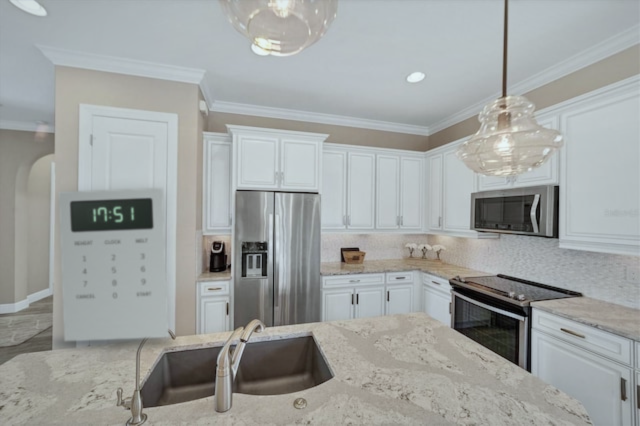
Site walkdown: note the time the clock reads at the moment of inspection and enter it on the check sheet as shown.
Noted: 17:51
